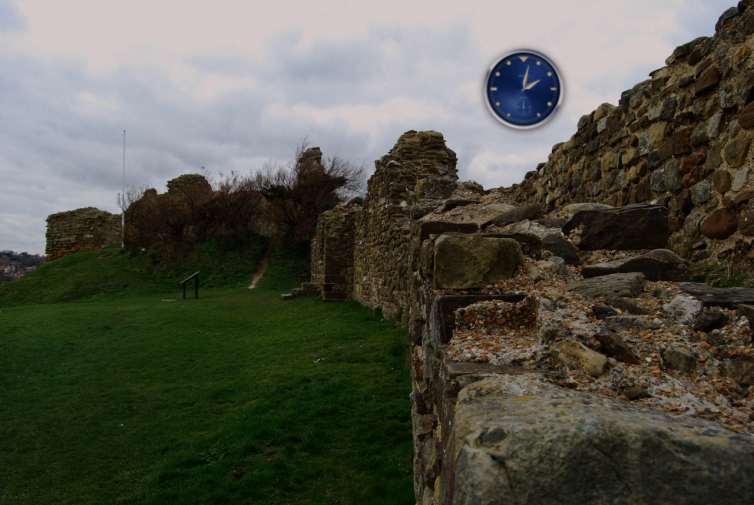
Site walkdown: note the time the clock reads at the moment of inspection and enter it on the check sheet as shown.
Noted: 2:02
